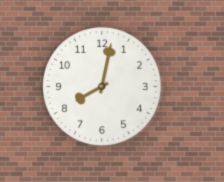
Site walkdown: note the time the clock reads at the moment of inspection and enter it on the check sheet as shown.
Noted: 8:02
